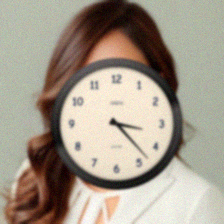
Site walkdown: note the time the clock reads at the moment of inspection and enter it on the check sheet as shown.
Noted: 3:23
